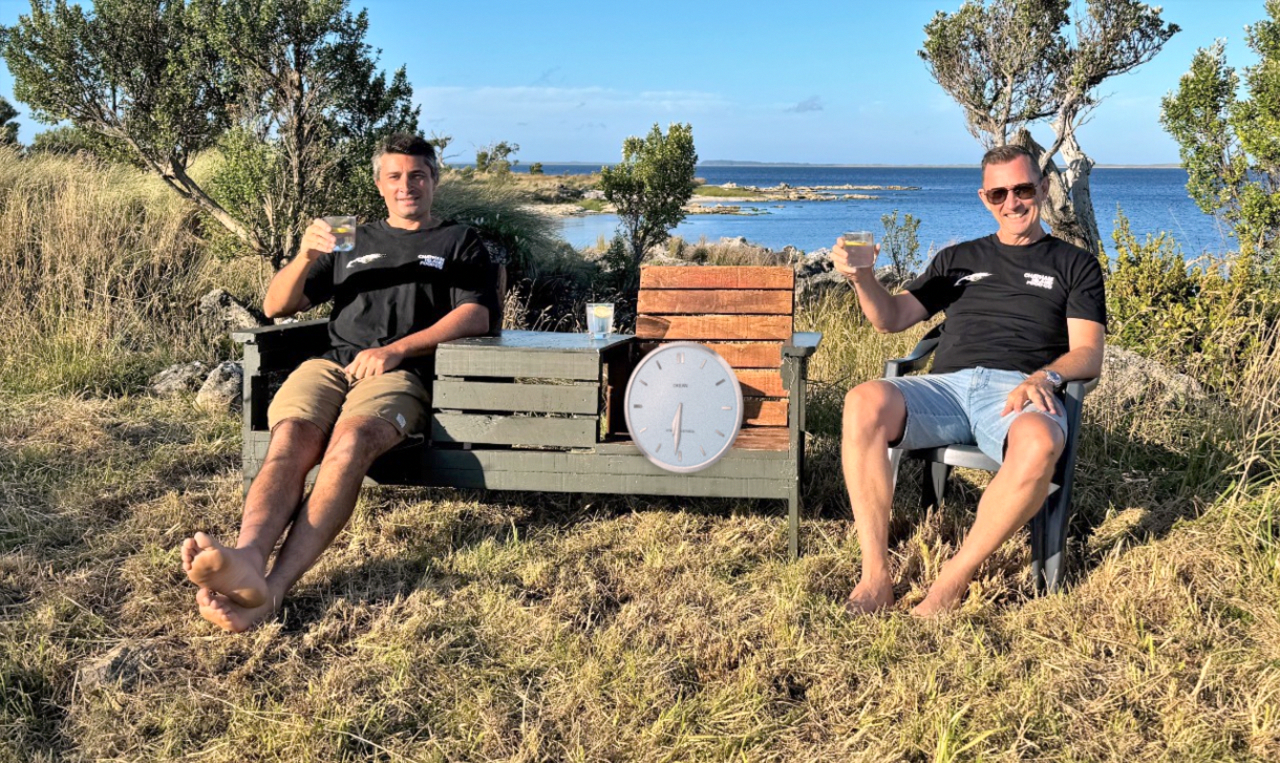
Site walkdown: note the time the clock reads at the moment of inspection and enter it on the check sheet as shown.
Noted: 6:31
